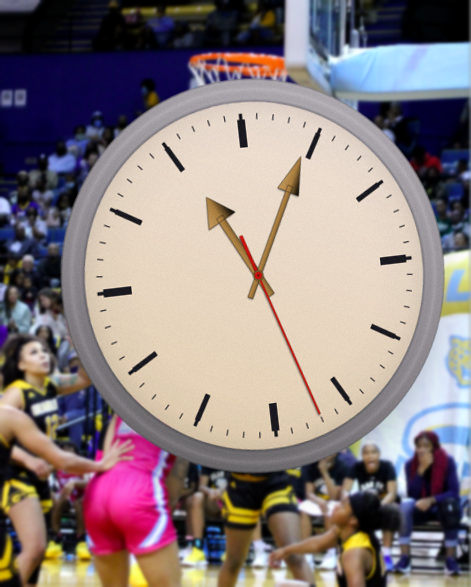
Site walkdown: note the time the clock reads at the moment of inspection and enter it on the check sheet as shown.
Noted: 11:04:27
